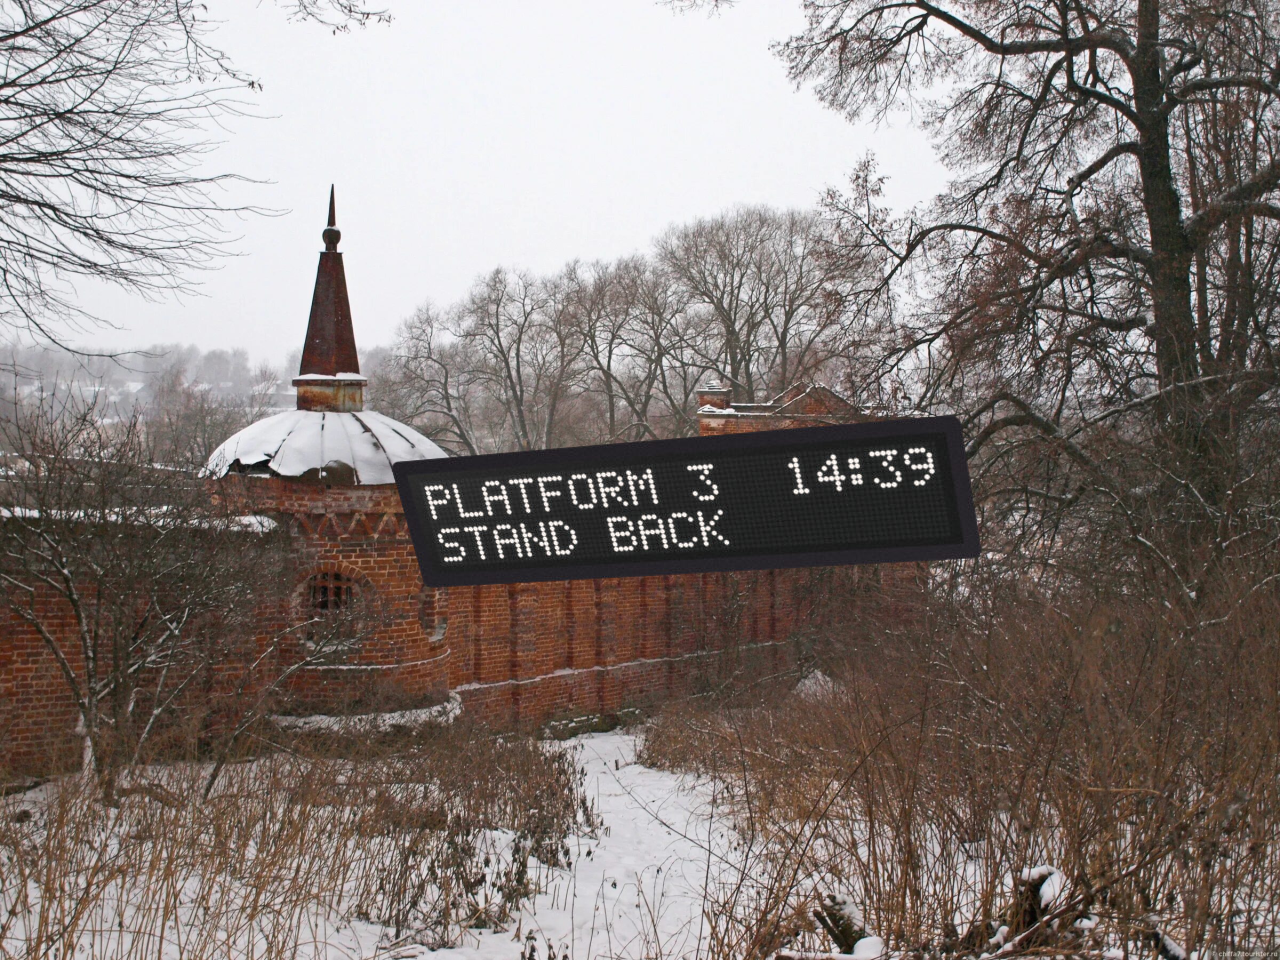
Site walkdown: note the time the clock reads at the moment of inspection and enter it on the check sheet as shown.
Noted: 14:39
